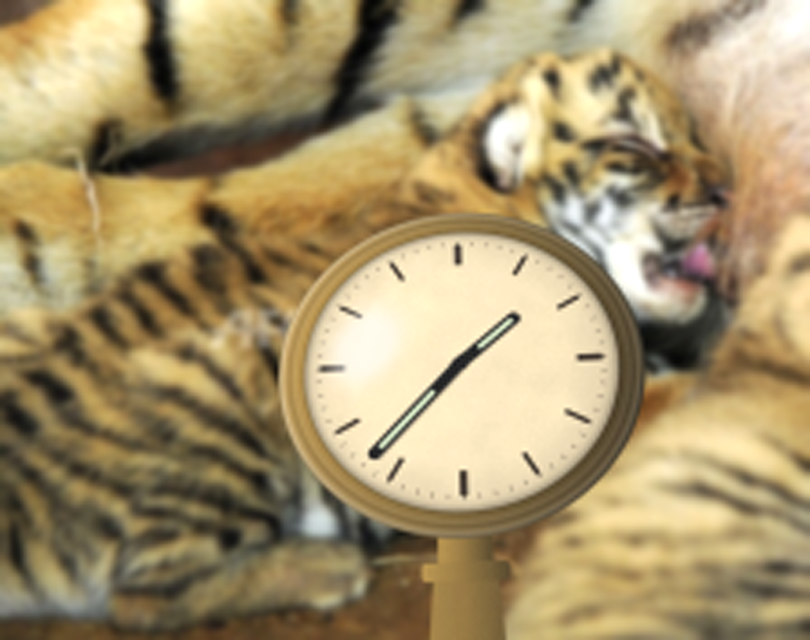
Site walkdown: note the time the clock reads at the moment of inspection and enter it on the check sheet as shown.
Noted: 1:37
